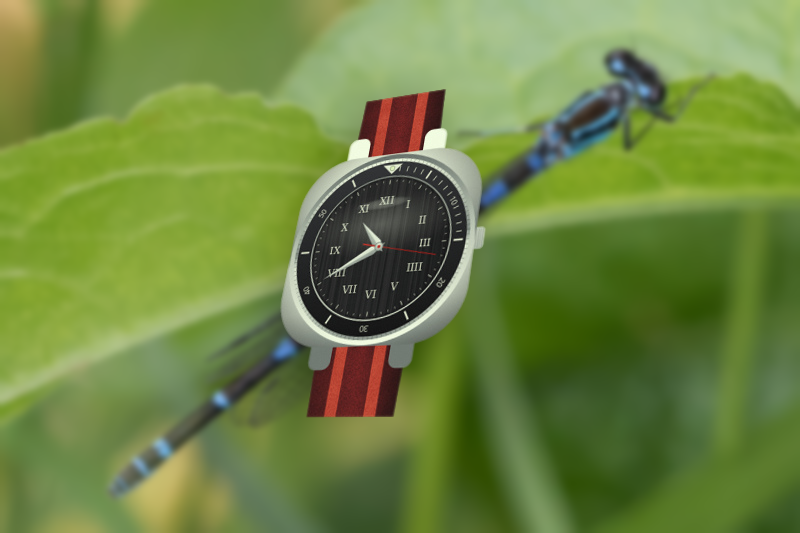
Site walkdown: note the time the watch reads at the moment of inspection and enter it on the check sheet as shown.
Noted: 10:40:17
